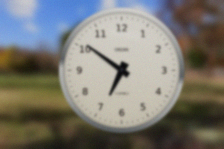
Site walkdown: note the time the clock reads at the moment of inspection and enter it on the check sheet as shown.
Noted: 6:51
